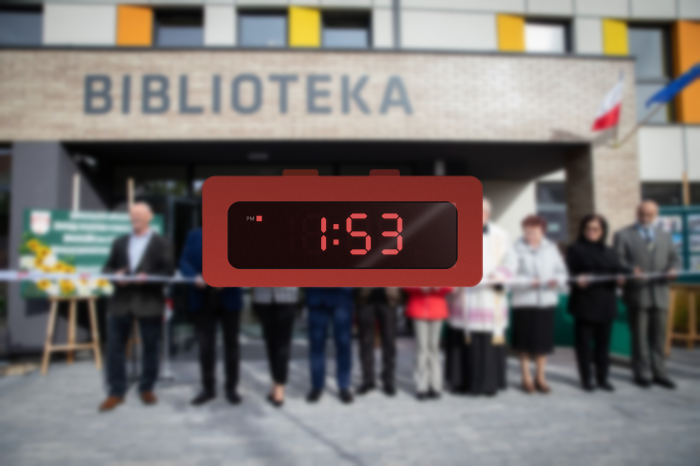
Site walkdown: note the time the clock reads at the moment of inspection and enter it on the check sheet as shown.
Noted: 1:53
